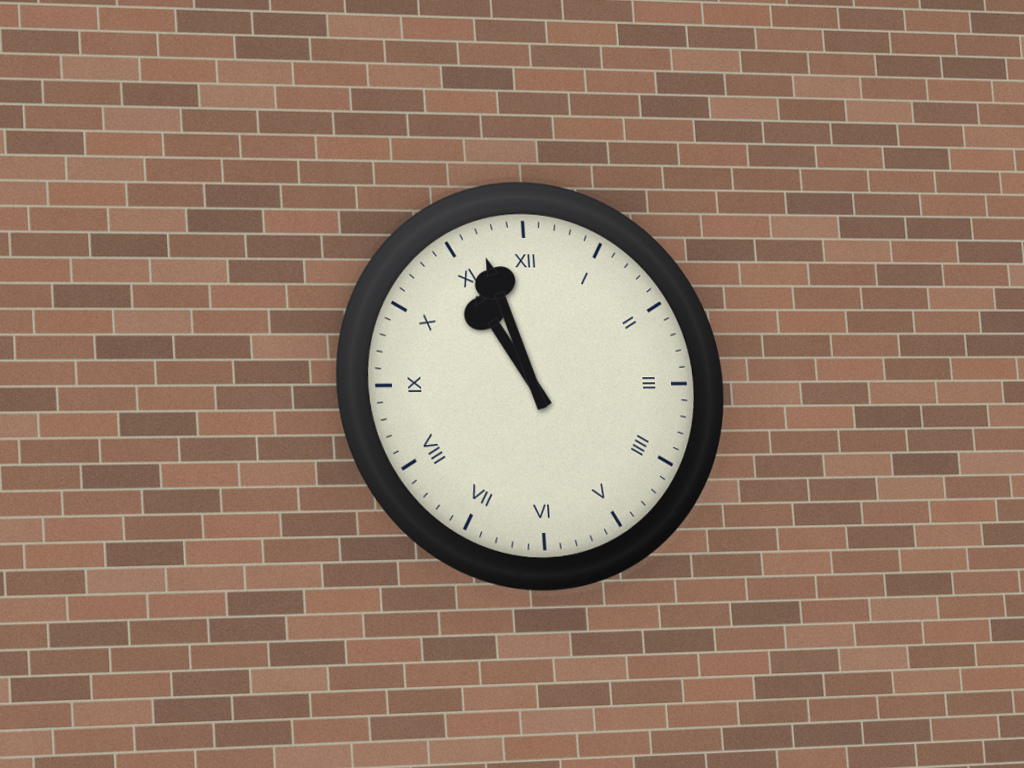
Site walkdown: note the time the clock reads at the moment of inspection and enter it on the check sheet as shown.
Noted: 10:57
